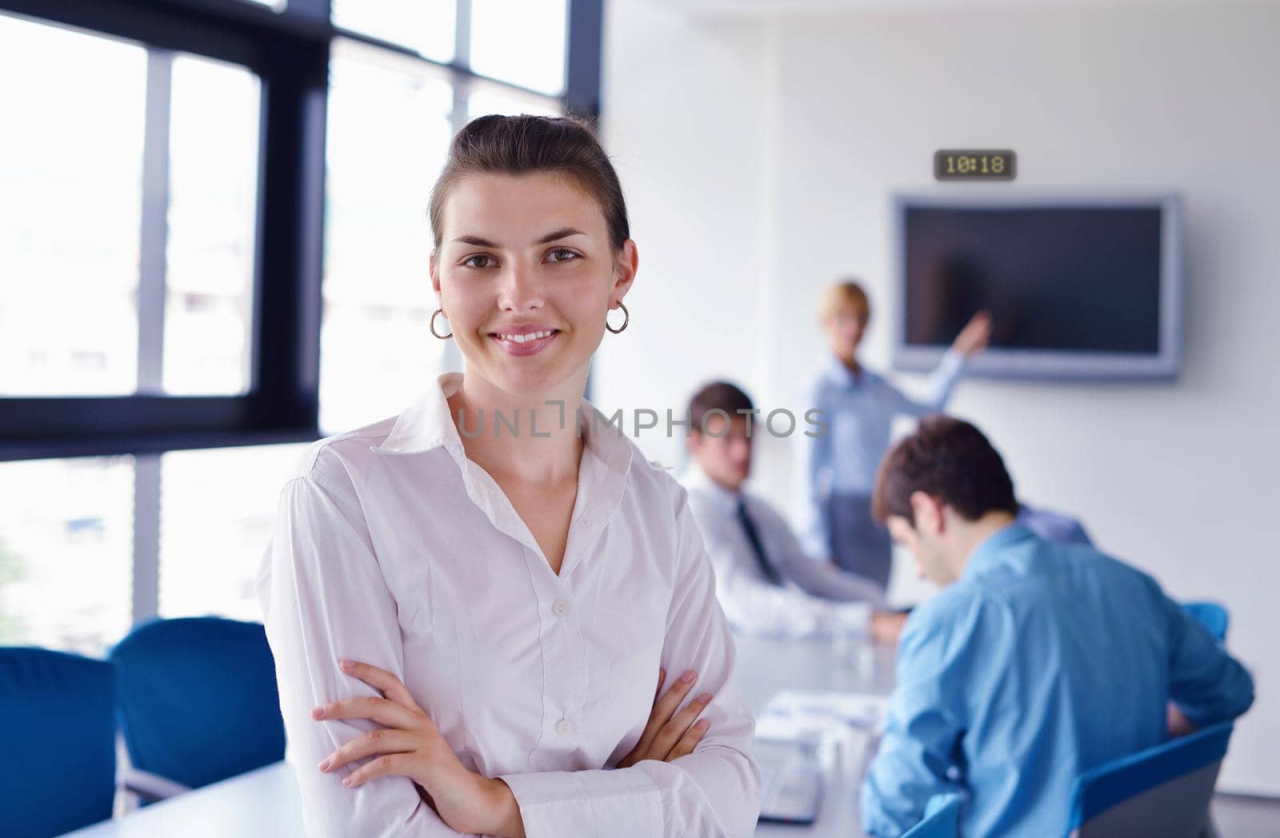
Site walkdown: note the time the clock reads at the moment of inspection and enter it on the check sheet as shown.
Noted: 10:18
